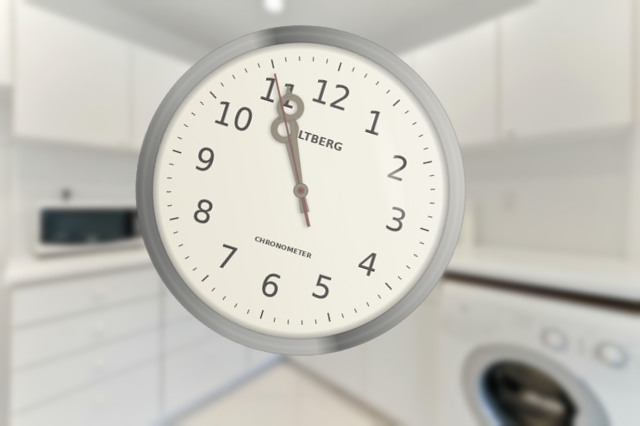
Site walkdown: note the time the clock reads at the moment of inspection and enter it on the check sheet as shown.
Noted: 10:55:55
